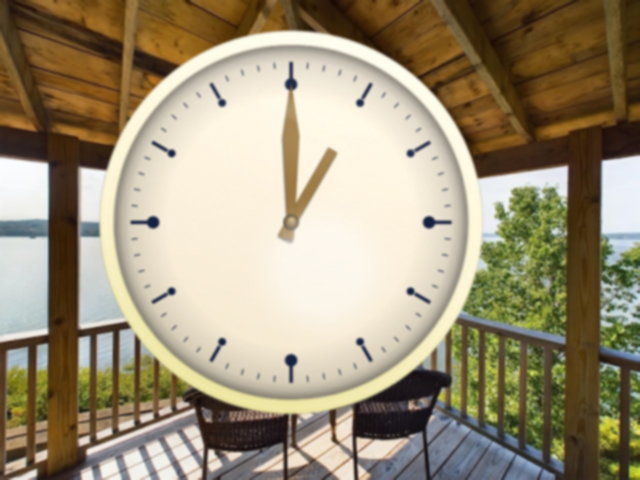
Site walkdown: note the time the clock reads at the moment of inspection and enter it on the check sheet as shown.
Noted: 1:00
